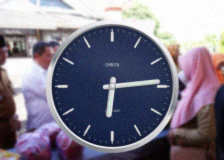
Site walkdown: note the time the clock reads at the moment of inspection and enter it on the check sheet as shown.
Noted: 6:14
